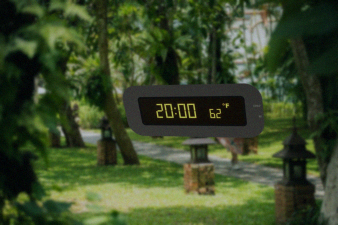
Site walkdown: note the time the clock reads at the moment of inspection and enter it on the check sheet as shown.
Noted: 20:00
